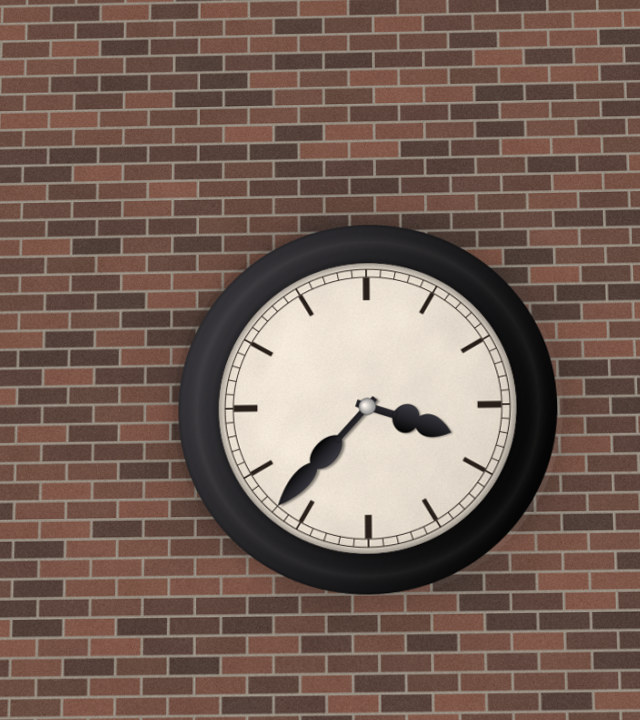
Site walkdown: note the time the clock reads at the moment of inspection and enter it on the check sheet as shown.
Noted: 3:37
